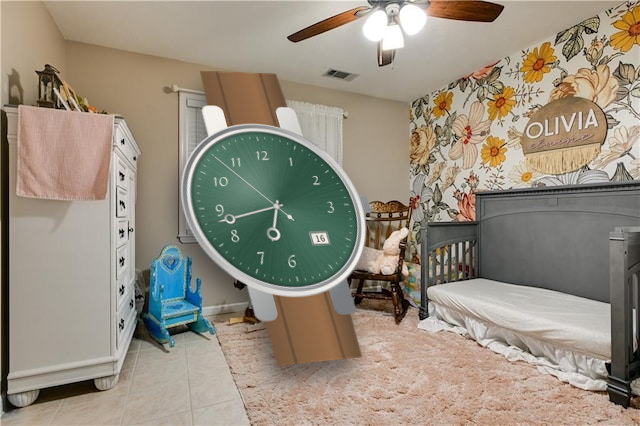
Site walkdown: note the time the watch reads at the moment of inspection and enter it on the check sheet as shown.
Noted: 6:42:53
